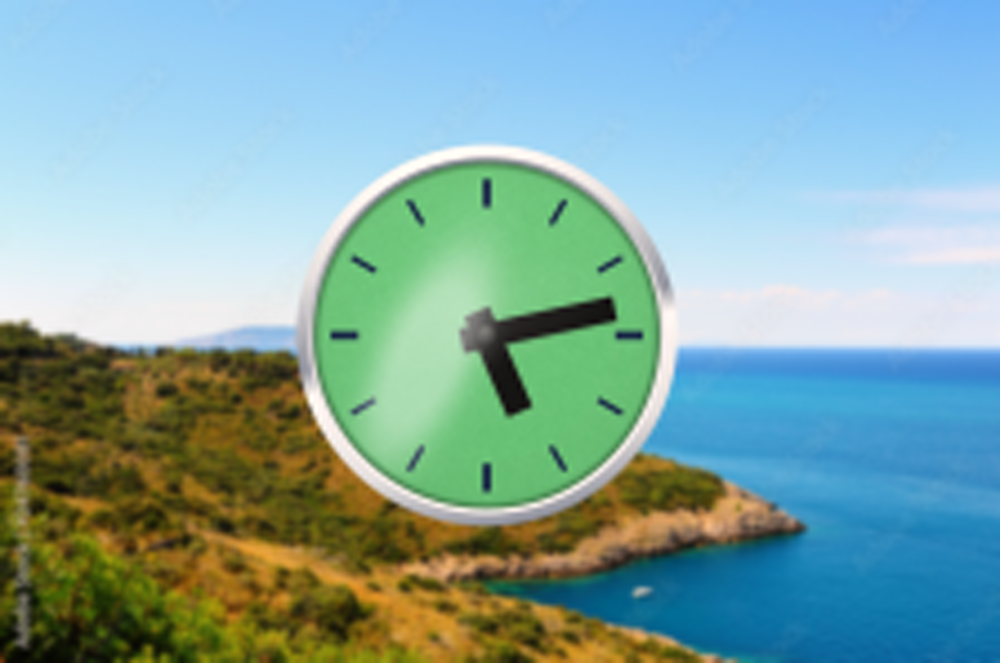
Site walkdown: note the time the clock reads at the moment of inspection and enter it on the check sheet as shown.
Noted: 5:13
